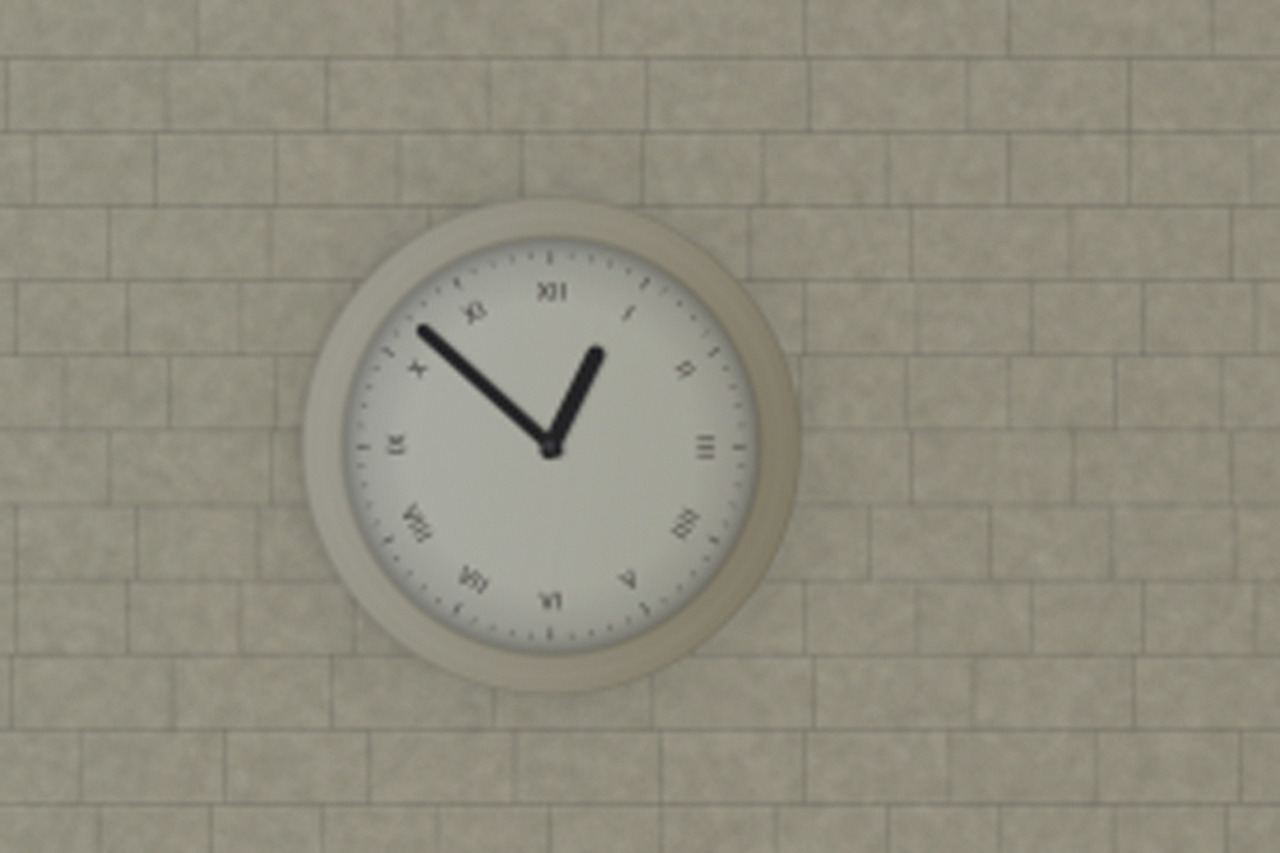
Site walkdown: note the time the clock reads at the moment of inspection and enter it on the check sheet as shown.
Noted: 12:52
